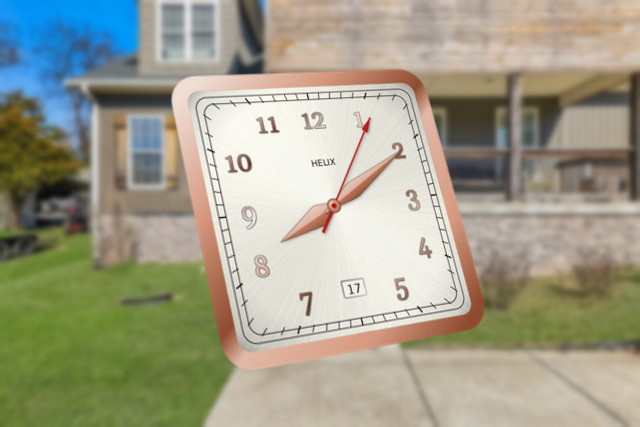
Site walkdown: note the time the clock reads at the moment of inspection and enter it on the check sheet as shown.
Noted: 8:10:06
